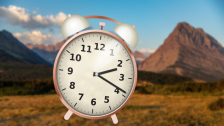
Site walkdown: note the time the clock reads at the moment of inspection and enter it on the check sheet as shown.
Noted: 2:19
